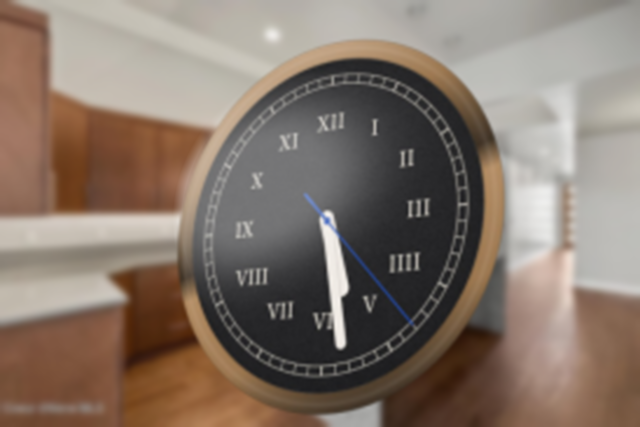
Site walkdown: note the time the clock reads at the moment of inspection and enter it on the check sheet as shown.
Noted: 5:28:23
